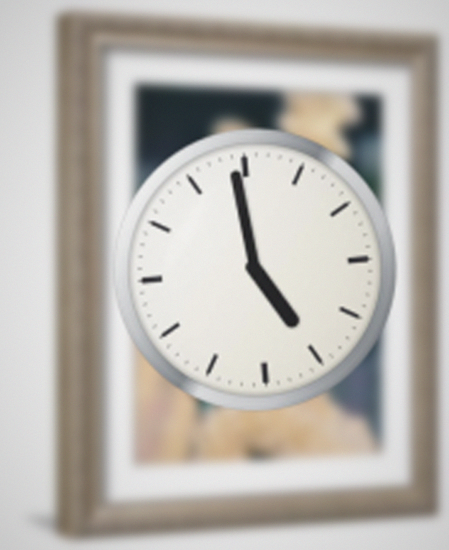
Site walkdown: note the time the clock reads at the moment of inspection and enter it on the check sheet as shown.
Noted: 4:59
